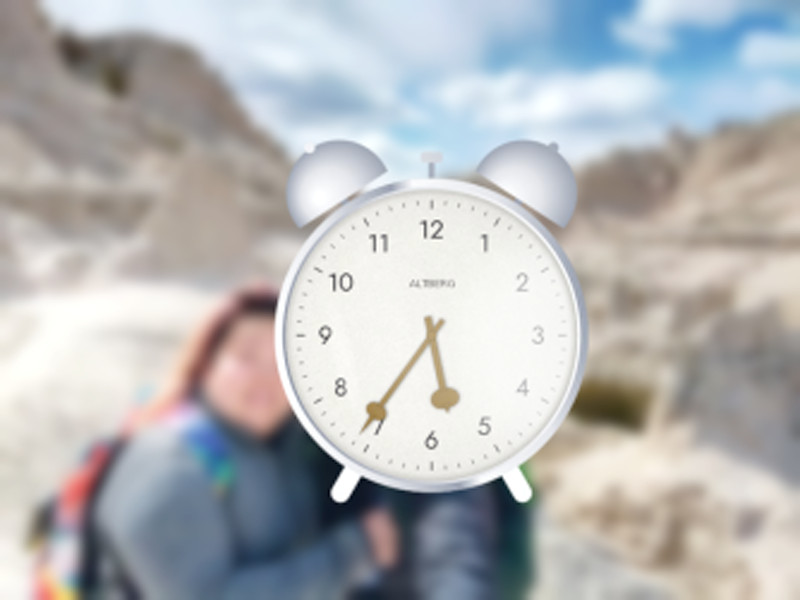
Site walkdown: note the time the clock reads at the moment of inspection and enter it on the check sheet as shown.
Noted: 5:36
